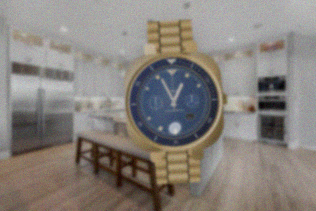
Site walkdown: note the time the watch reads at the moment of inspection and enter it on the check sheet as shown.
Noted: 12:56
